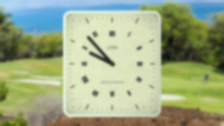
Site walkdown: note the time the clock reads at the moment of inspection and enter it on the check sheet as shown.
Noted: 9:53
